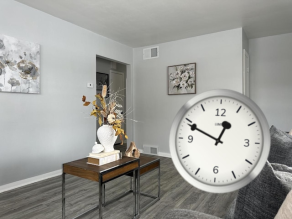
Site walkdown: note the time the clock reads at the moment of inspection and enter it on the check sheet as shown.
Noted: 12:49
